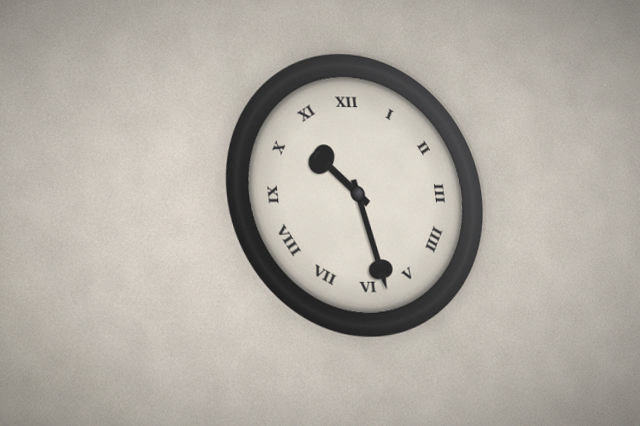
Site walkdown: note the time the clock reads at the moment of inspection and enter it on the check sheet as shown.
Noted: 10:28
